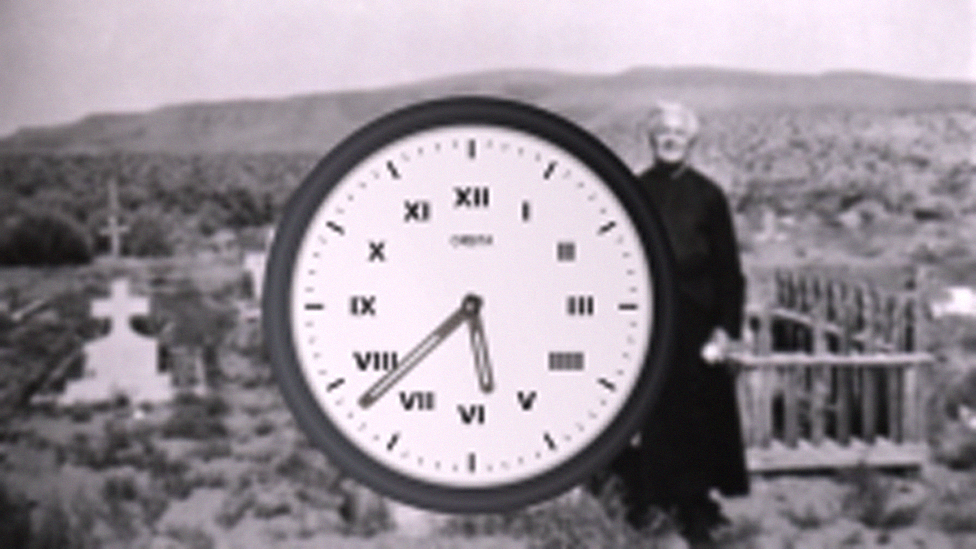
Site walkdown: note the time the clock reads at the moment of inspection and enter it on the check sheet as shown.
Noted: 5:38
